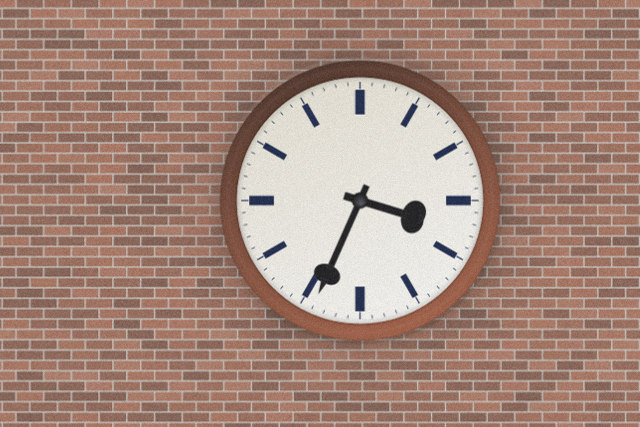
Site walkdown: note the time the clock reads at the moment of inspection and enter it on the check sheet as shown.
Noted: 3:34
